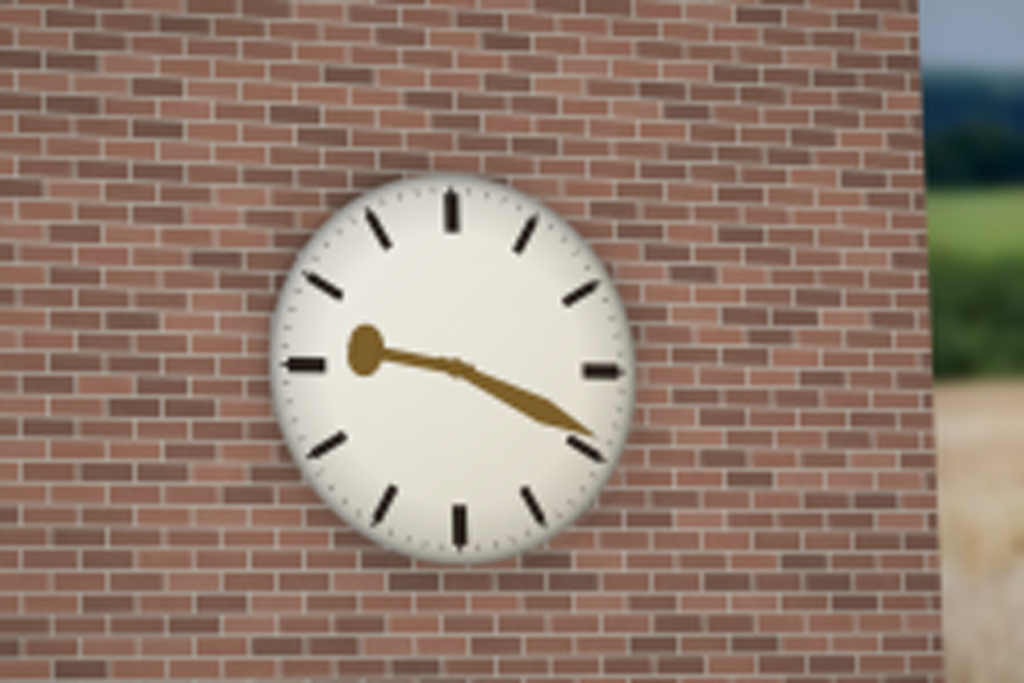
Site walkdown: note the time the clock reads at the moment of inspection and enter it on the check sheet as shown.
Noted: 9:19
